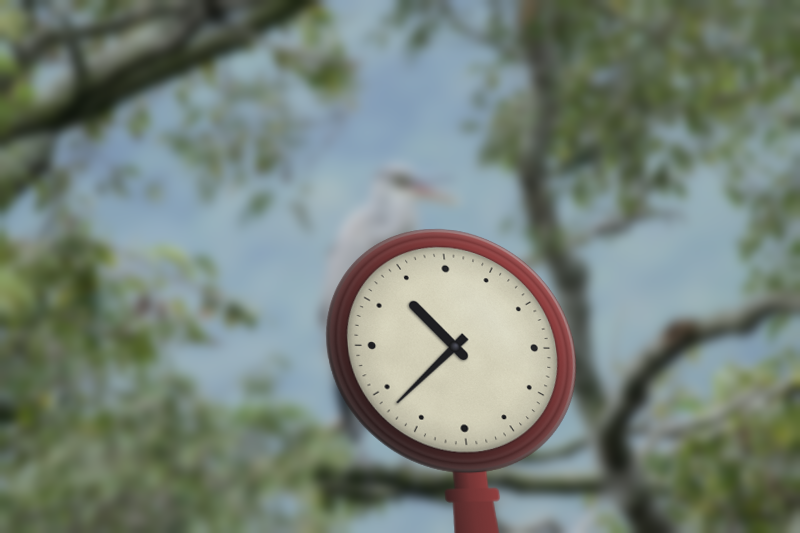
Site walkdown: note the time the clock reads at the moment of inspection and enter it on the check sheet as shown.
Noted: 10:38
